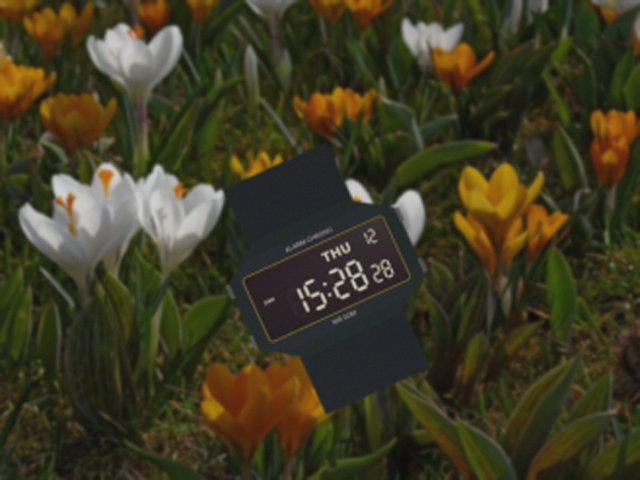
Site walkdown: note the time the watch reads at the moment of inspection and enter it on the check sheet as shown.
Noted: 15:28:28
